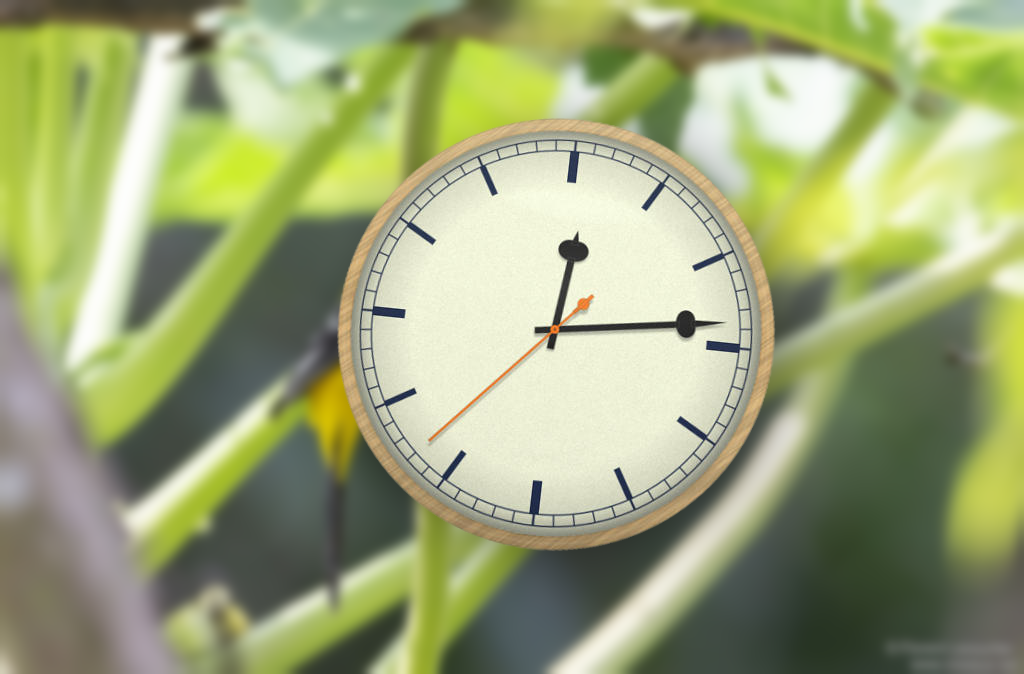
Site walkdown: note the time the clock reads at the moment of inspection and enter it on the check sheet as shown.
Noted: 12:13:37
